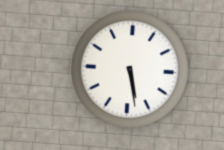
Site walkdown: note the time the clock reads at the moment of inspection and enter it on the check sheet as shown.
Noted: 5:28
